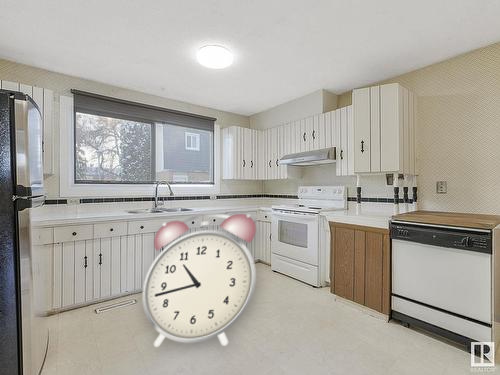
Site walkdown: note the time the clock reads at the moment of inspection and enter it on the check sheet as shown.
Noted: 10:43
